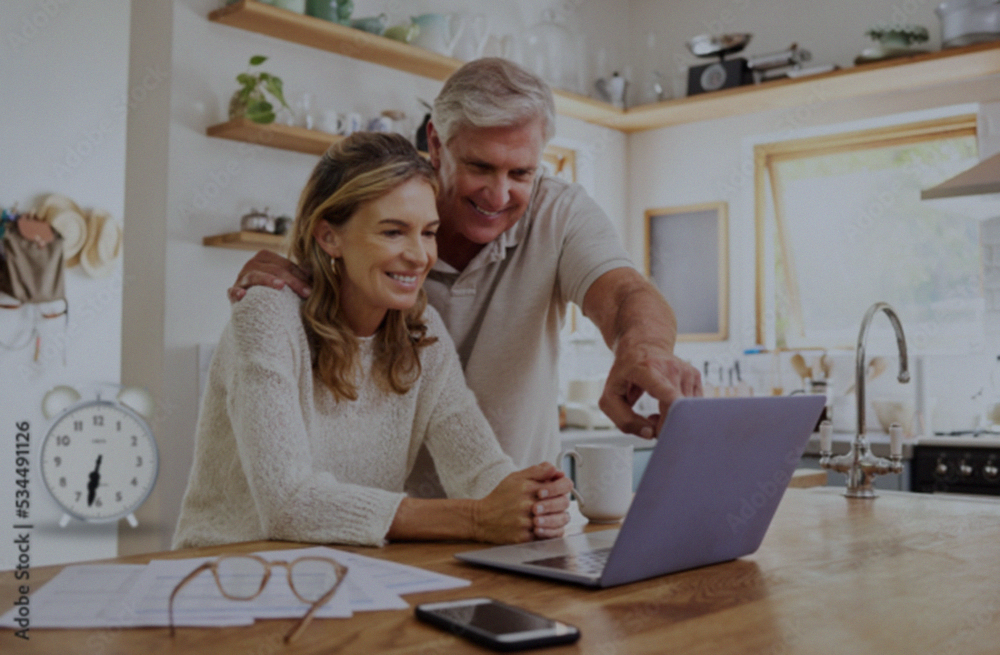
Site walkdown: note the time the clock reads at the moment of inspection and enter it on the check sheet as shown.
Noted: 6:32
